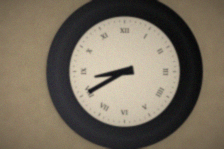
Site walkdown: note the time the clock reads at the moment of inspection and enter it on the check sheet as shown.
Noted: 8:40
